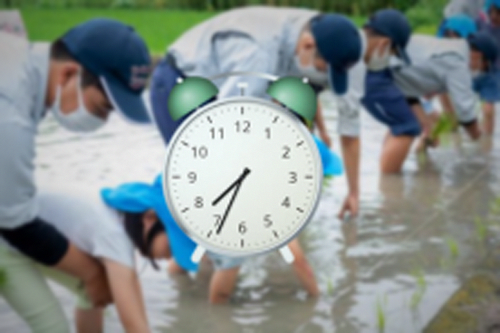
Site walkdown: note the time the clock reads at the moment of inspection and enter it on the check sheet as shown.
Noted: 7:34
